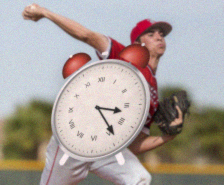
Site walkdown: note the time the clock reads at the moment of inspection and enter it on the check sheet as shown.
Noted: 3:24
